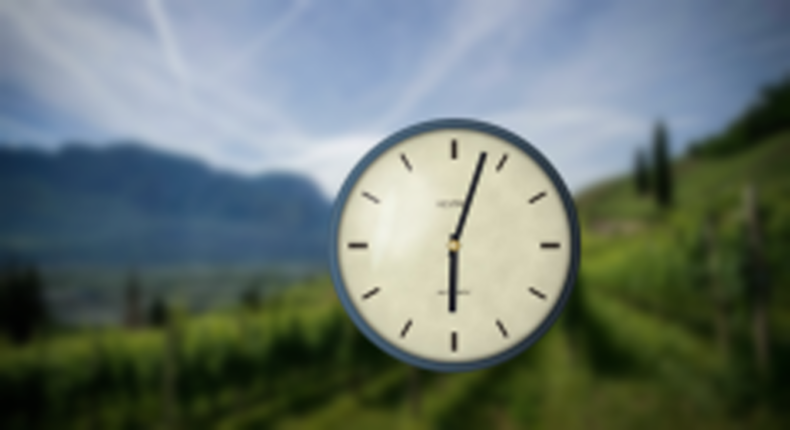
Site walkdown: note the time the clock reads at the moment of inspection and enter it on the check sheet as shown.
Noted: 6:03
